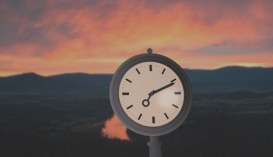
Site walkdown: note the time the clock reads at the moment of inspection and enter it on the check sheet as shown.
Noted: 7:11
